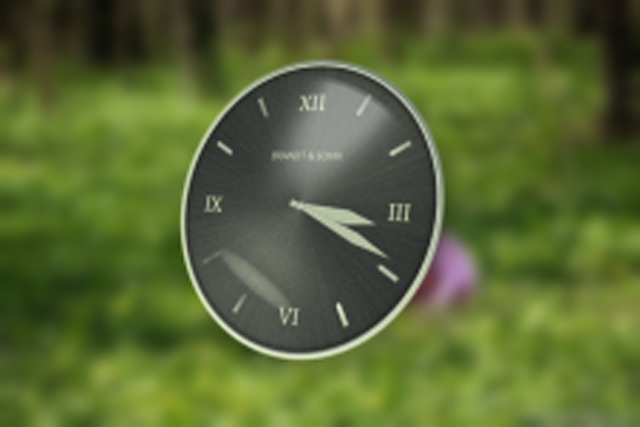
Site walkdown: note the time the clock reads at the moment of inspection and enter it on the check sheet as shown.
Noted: 3:19
